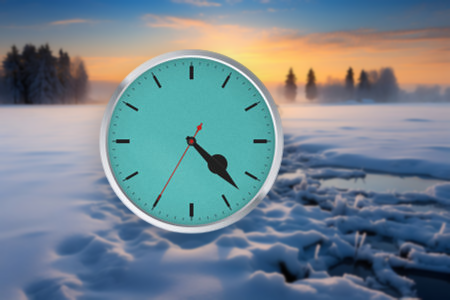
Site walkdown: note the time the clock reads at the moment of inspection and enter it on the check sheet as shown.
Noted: 4:22:35
